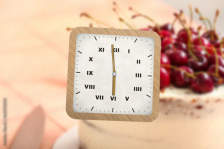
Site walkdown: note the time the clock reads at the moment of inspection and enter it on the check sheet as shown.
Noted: 5:59
